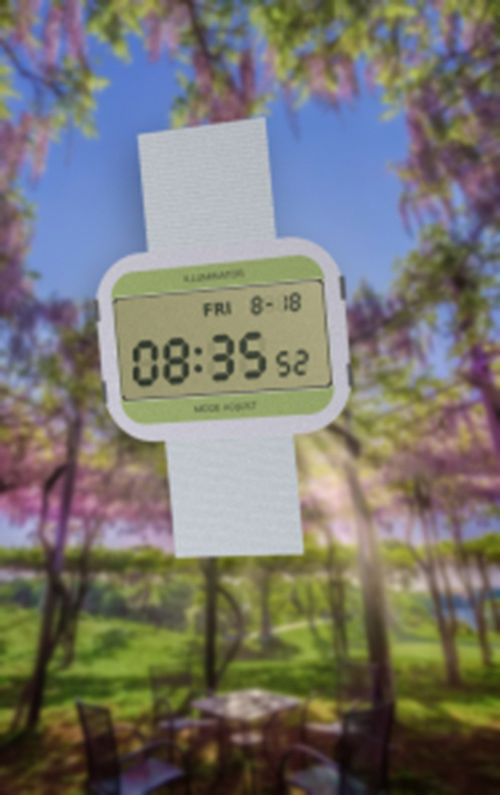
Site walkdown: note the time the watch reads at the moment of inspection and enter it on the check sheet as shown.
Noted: 8:35:52
